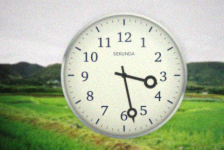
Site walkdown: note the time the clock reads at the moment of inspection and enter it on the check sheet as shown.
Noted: 3:28
